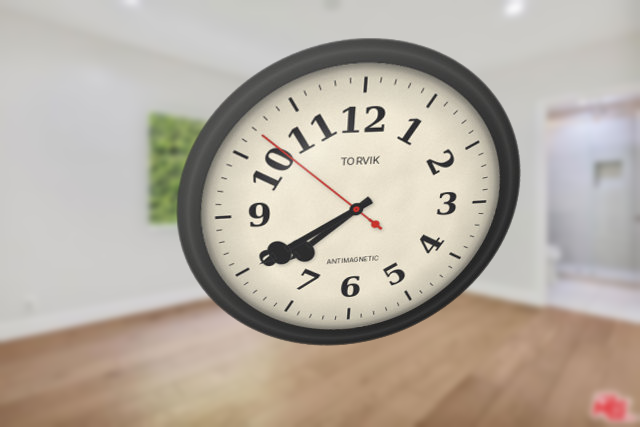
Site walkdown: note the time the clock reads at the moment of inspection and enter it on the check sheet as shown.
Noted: 7:39:52
